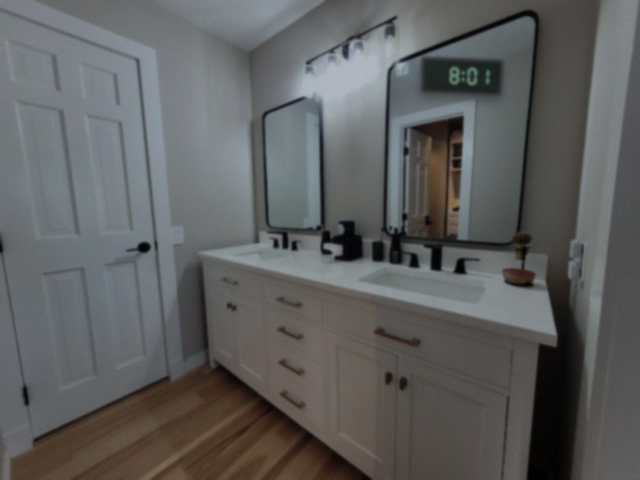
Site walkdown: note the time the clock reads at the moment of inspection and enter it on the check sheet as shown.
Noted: 8:01
